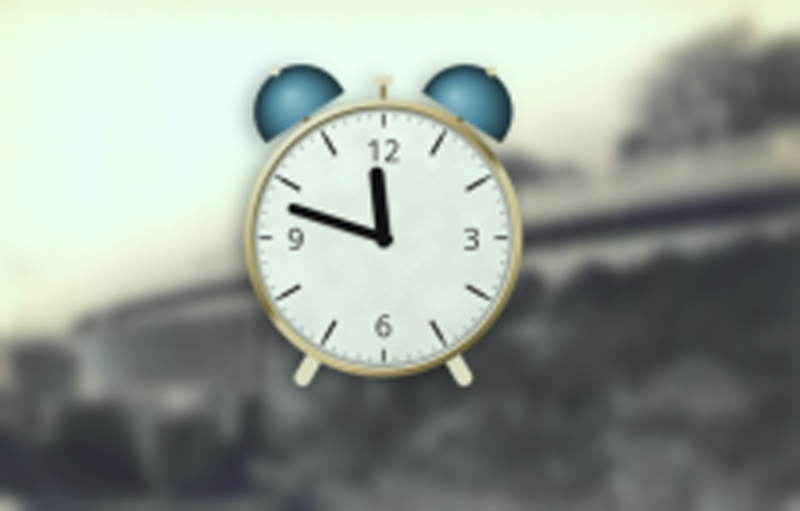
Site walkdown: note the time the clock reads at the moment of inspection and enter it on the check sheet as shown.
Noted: 11:48
